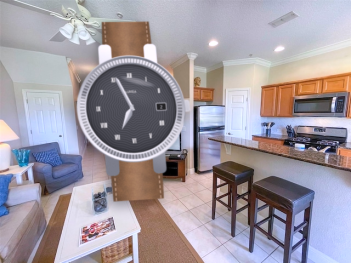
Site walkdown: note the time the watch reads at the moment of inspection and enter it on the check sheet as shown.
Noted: 6:56
